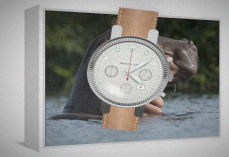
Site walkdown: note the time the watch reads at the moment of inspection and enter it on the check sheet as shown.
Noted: 4:08
